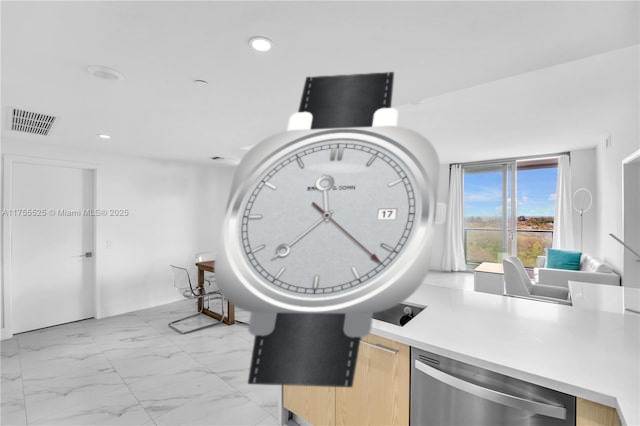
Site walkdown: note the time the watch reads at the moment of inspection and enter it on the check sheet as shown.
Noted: 11:37:22
